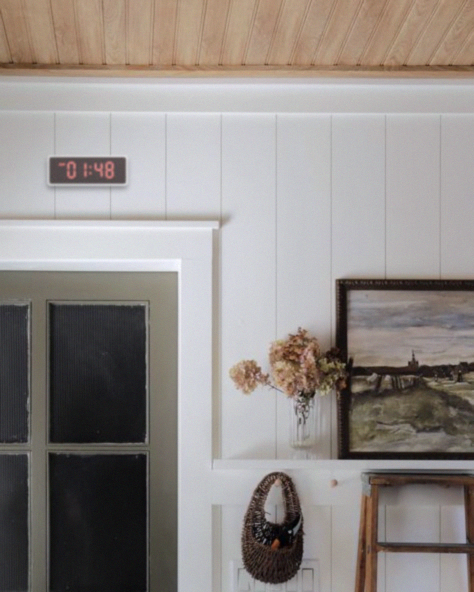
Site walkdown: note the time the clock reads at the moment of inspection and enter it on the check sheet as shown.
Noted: 1:48
